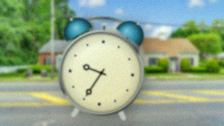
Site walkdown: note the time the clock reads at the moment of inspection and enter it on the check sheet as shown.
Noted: 9:35
